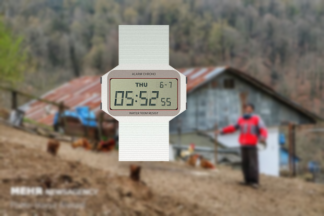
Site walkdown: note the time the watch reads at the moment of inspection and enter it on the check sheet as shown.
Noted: 5:52:55
